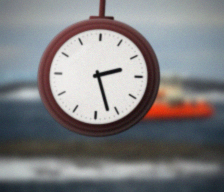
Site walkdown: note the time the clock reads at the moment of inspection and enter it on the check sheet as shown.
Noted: 2:27
